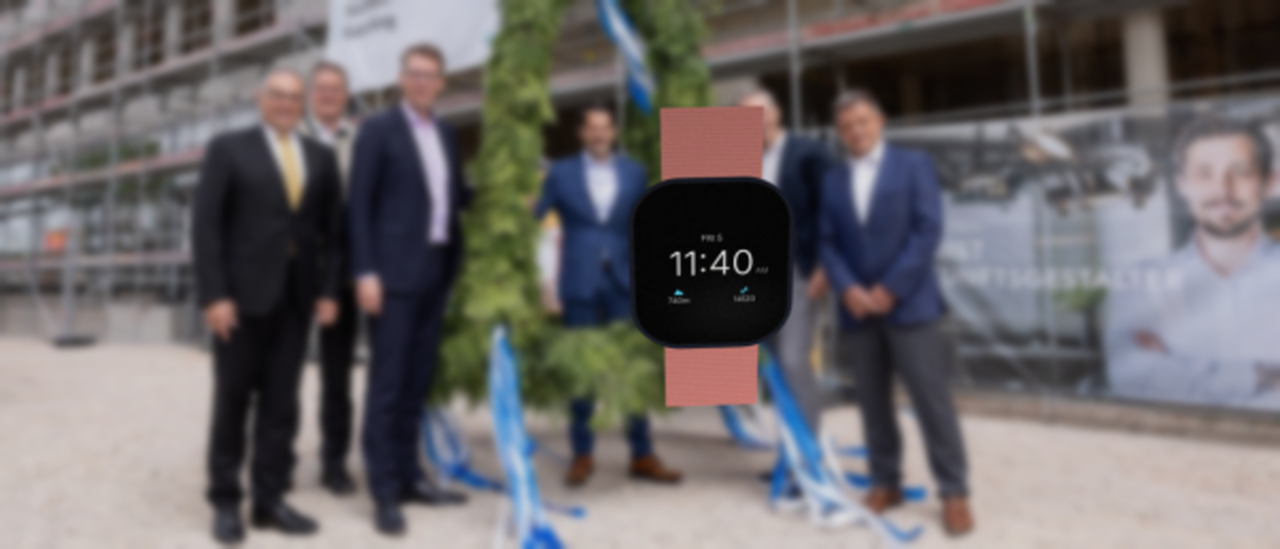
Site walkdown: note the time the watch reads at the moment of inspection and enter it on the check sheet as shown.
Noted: 11:40
